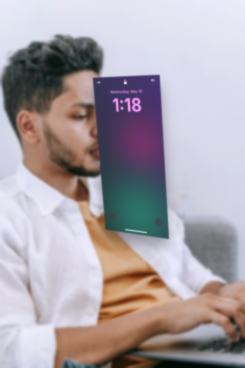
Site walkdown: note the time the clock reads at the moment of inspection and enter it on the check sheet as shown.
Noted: 1:18
